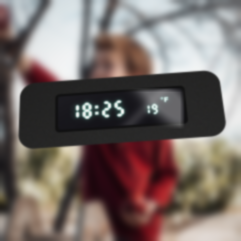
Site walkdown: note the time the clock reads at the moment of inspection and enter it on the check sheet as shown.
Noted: 18:25
